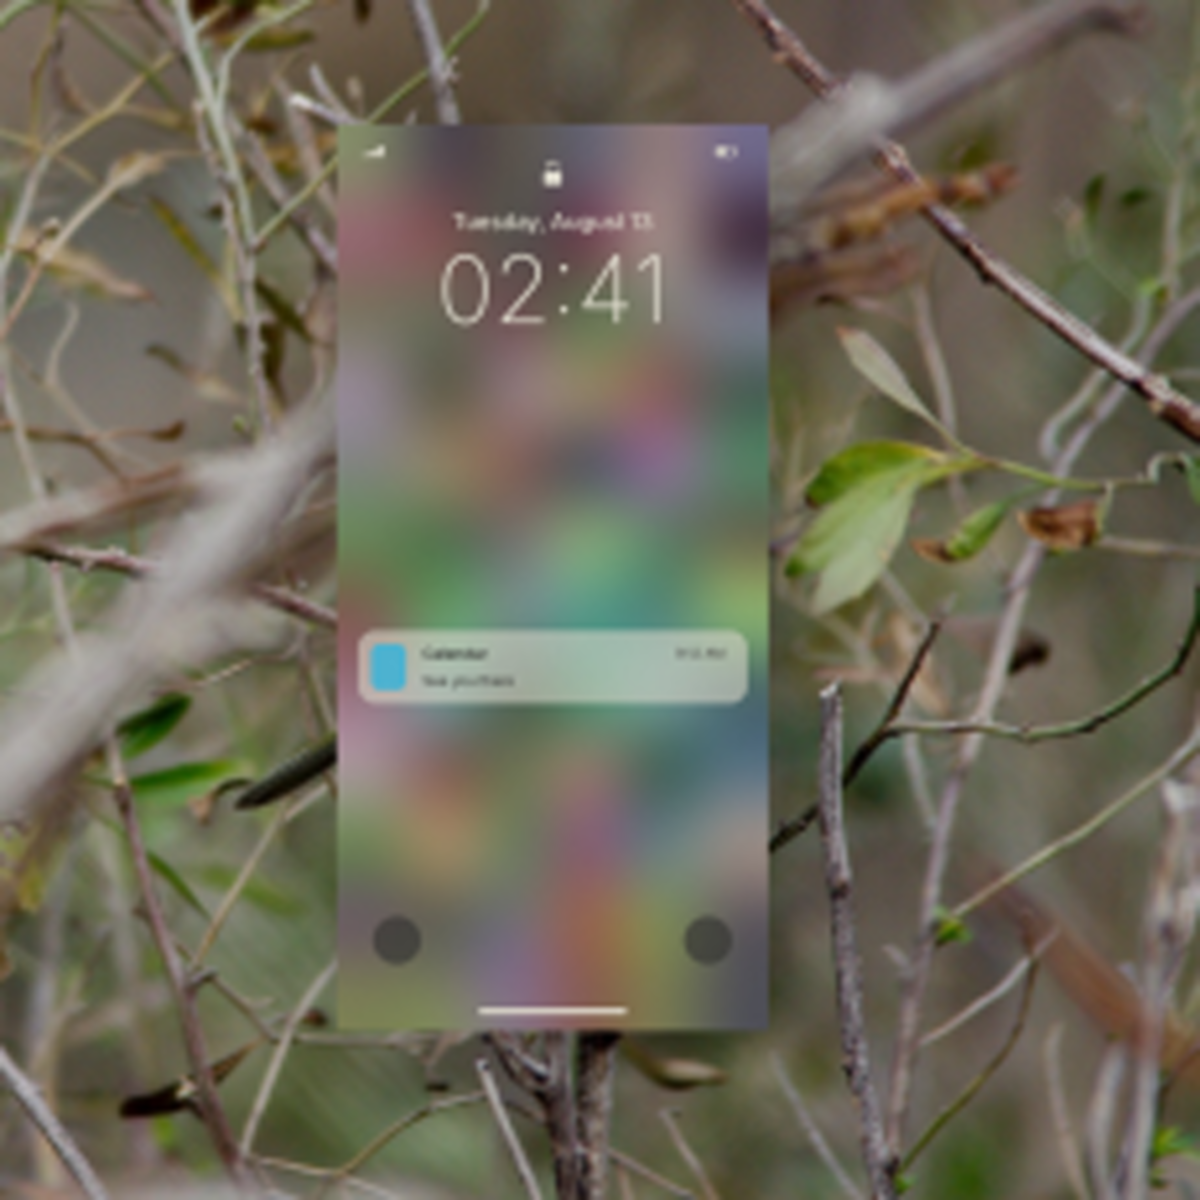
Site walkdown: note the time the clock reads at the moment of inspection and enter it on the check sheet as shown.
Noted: 2:41
